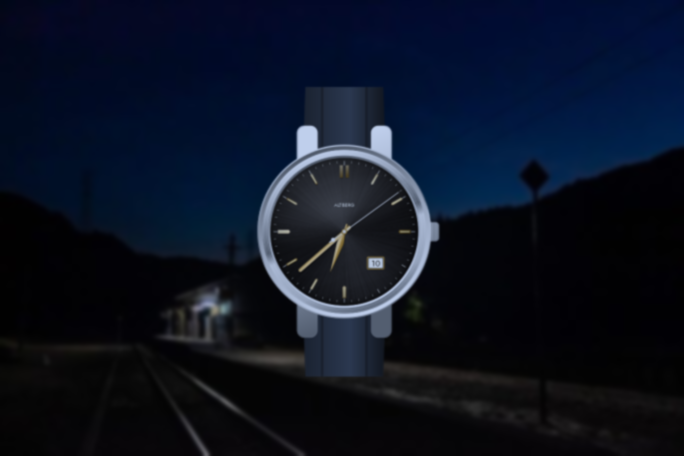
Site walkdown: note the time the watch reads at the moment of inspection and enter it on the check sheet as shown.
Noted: 6:38:09
